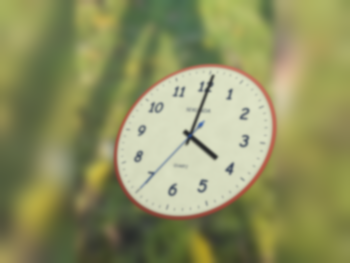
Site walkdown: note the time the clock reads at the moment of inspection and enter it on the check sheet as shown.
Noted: 4:00:35
